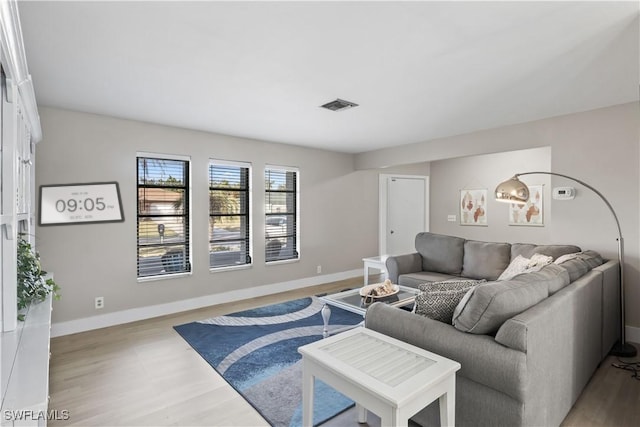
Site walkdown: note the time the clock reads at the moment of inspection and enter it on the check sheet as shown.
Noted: 9:05
